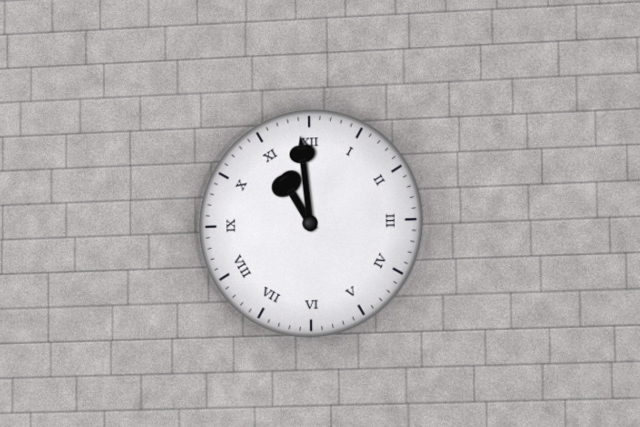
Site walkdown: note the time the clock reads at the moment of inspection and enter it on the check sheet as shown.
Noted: 10:59
